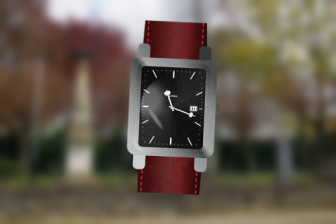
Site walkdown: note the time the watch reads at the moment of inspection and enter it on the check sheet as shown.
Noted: 11:18
